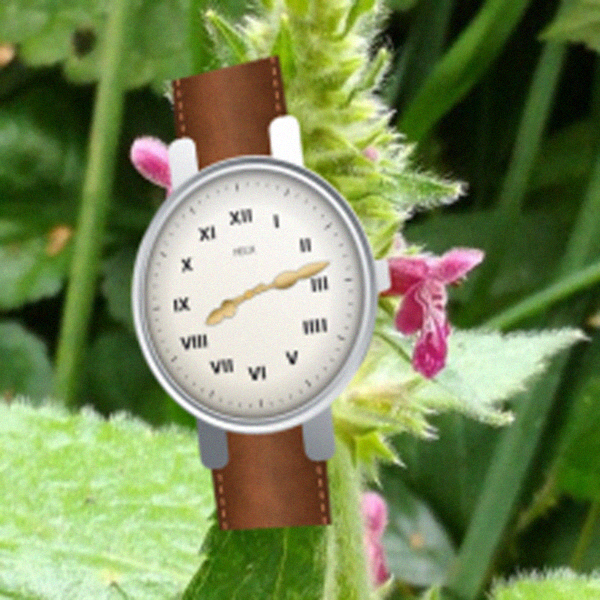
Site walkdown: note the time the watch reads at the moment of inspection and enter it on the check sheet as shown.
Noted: 8:13
